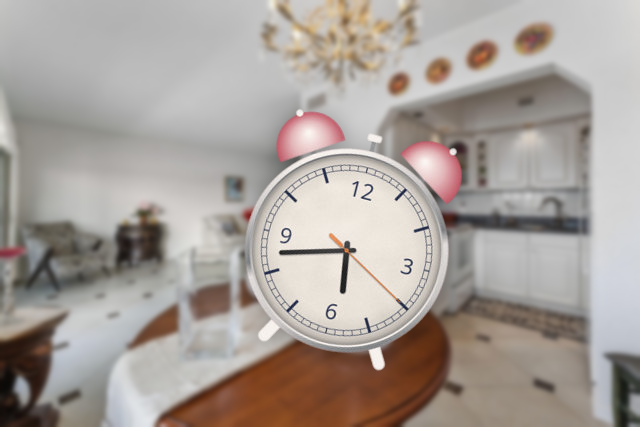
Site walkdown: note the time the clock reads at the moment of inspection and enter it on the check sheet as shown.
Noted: 5:42:20
